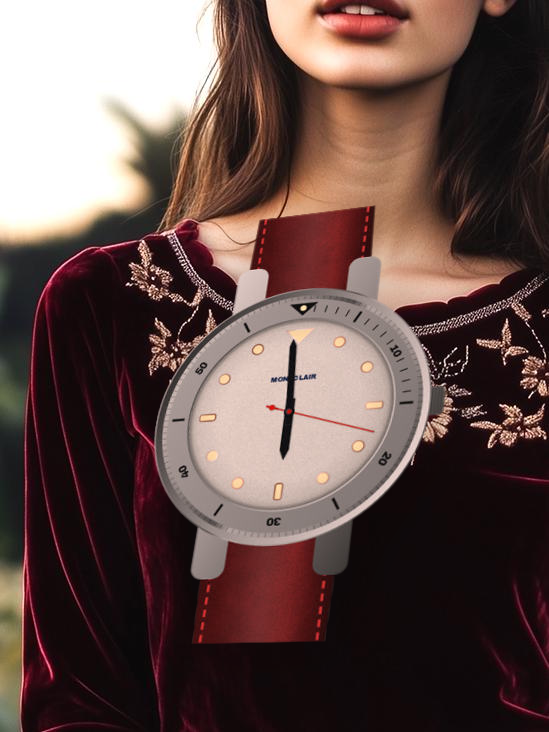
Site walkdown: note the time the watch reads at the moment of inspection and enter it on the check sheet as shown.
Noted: 5:59:18
